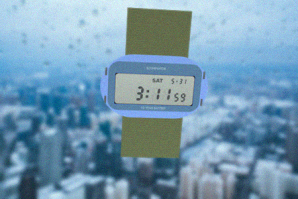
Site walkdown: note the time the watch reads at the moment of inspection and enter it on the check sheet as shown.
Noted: 3:11:59
